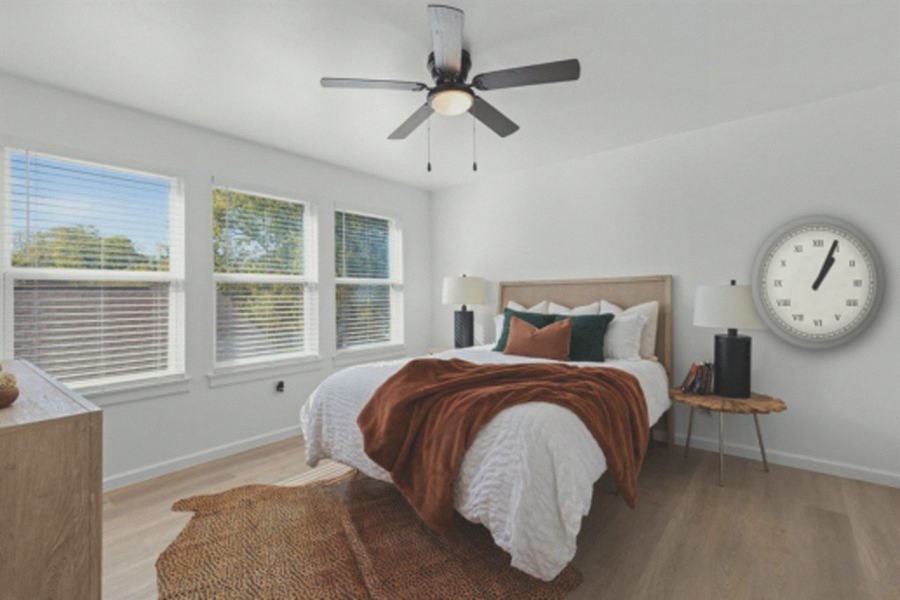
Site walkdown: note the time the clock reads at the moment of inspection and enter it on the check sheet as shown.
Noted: 1:04
